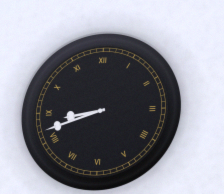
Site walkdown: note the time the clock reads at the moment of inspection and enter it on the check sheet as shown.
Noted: 8:42
